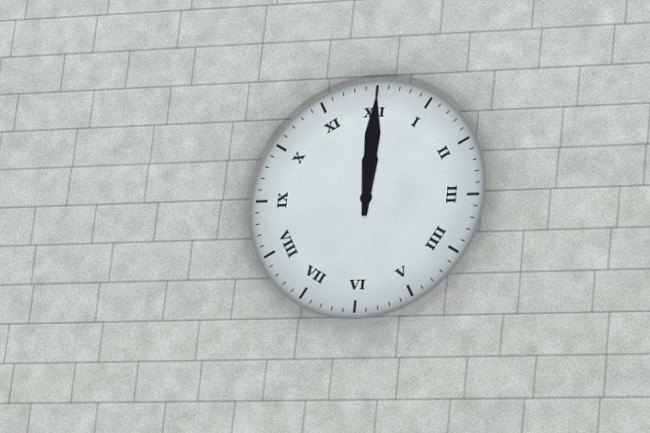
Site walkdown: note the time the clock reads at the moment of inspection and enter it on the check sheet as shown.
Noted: 12:00
